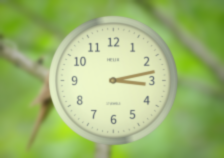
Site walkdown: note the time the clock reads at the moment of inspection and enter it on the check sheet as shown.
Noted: 3:13
